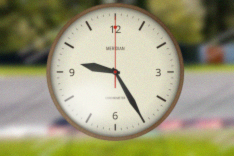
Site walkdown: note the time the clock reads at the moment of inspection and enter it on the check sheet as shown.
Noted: 9:25:00
